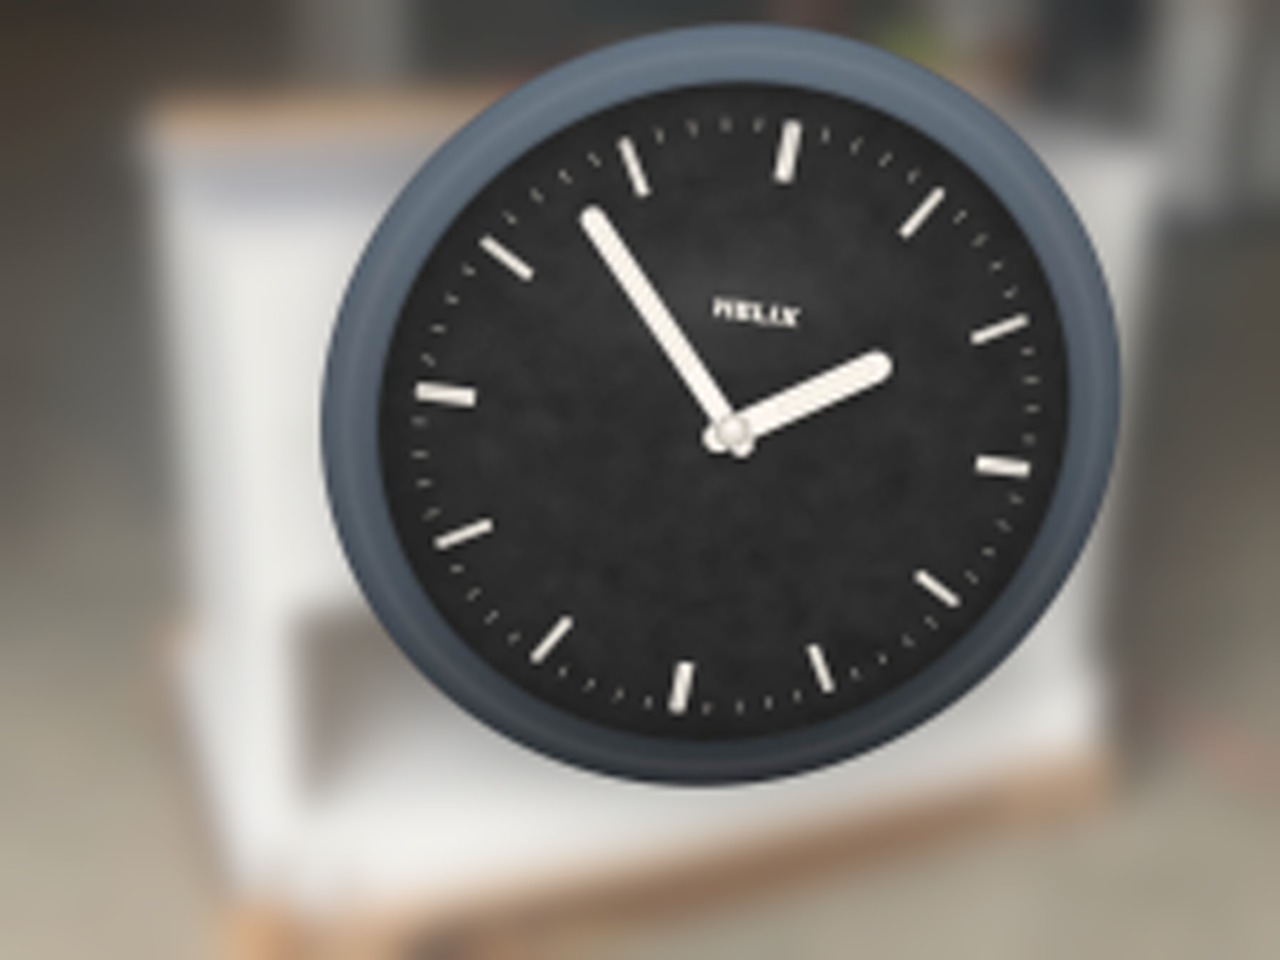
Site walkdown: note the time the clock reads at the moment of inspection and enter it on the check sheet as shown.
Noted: 1:53
